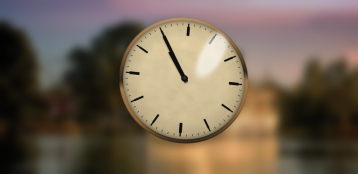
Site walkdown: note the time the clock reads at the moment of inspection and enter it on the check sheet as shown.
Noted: 10:55
